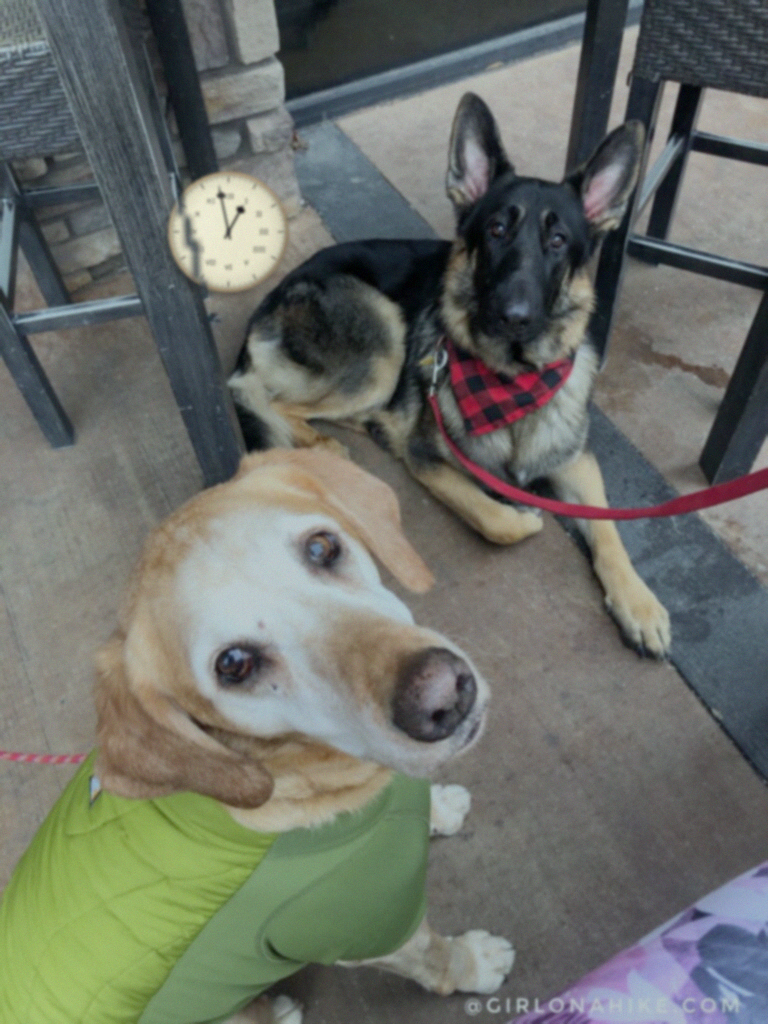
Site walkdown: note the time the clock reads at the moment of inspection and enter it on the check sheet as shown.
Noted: 12:58
